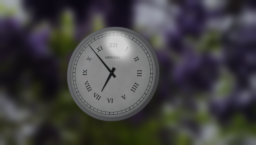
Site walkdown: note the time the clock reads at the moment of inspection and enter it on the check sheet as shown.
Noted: 6:53
